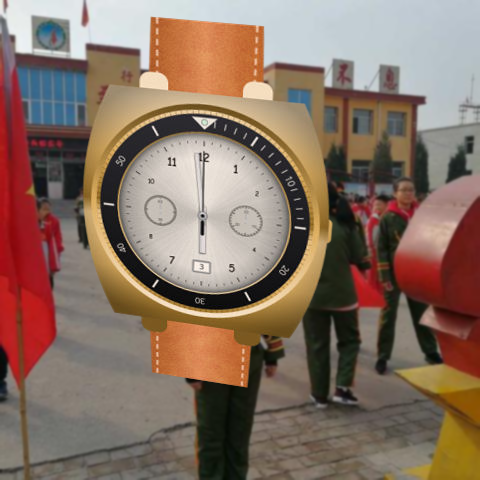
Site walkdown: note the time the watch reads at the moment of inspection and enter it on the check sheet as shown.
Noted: 5:59
